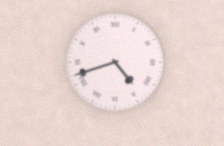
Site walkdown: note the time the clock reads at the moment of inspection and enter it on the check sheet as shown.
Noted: 4:42
